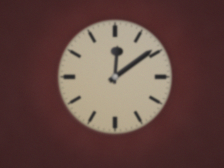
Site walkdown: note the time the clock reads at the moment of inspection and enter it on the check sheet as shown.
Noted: 12:09
